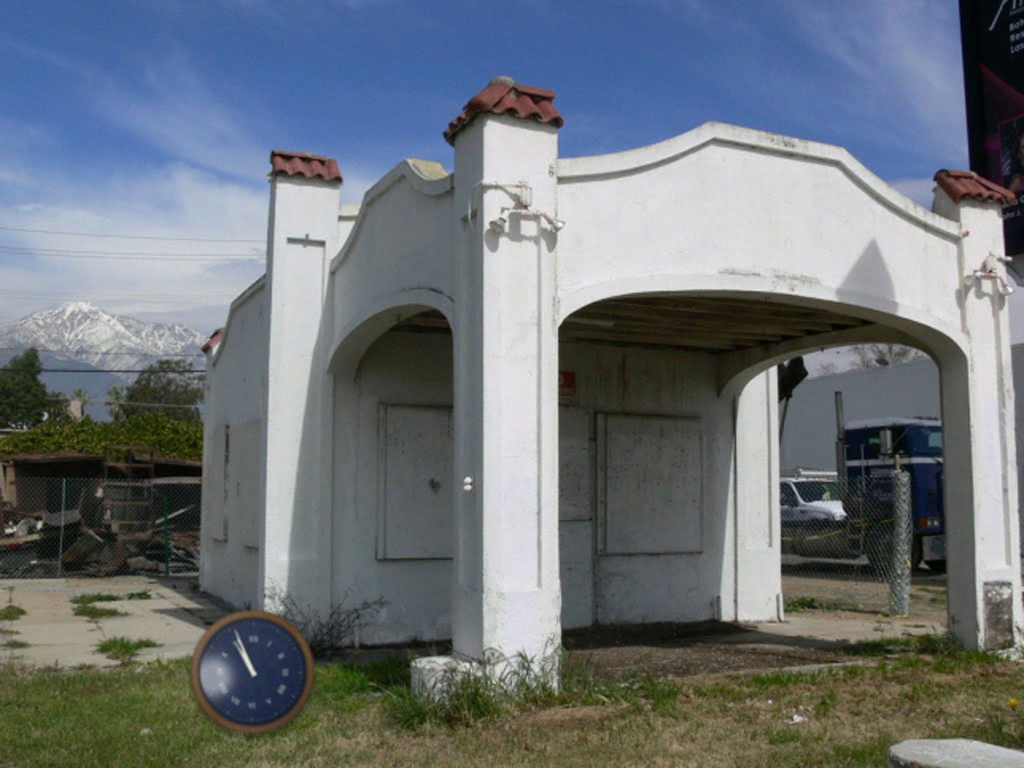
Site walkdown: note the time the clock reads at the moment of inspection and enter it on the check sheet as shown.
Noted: 10:56
